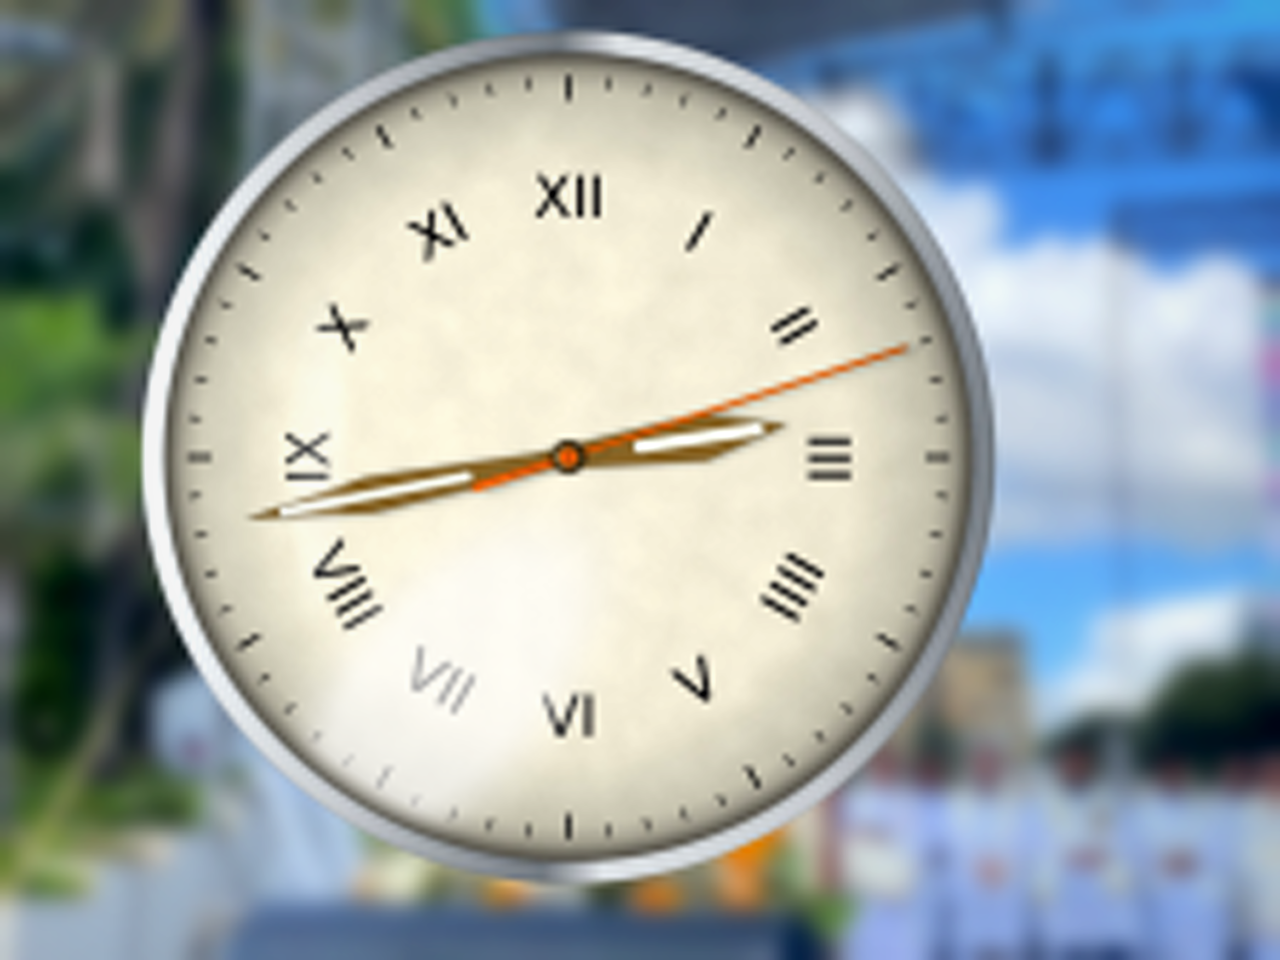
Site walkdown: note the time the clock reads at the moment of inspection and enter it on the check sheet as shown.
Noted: 2:43:12
